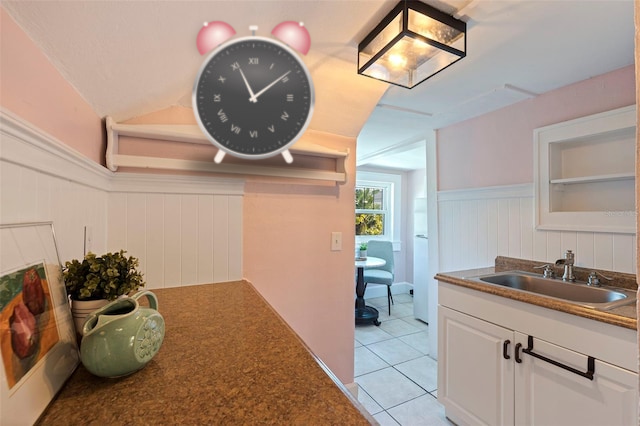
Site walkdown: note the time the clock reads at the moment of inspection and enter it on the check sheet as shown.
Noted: 11:09
